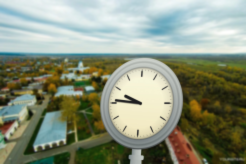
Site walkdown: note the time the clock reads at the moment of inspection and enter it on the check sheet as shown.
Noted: 9:46
